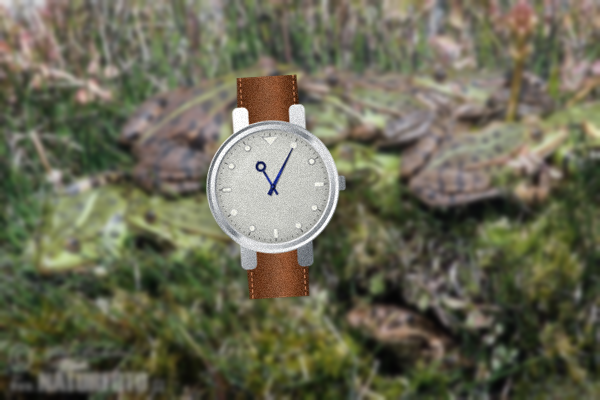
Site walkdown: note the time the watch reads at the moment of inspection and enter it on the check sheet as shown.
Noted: 11:05
